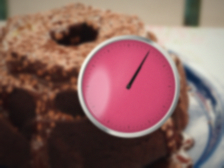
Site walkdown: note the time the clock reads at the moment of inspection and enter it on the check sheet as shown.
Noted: 1:05
